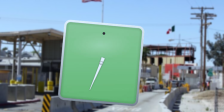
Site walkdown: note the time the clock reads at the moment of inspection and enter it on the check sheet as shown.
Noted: 6:33
